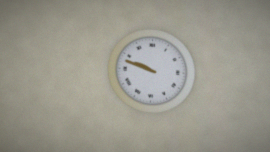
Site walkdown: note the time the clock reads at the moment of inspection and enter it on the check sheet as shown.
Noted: 9:48
